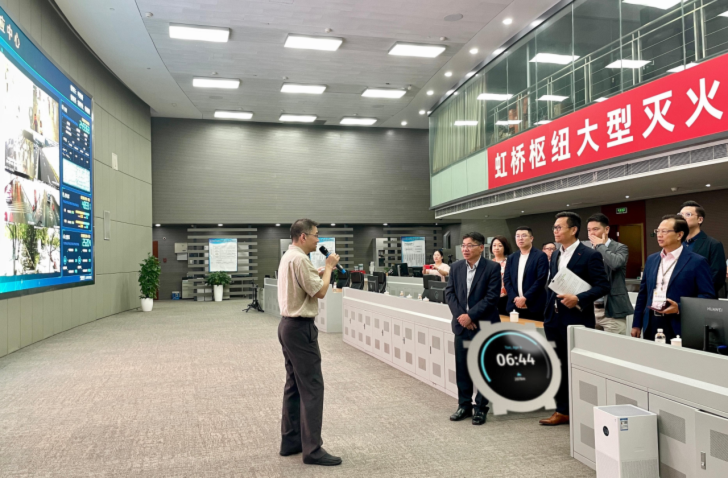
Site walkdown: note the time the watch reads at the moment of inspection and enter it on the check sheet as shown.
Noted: 6:44
